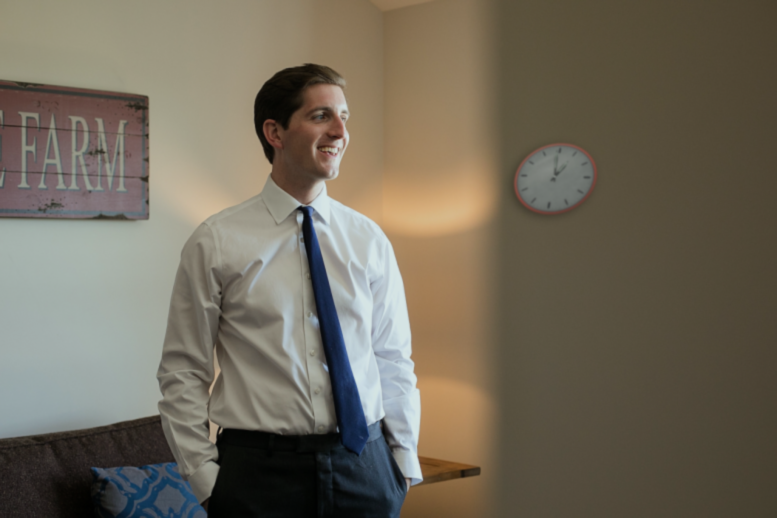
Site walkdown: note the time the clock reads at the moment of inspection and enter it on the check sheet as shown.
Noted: 12:59
